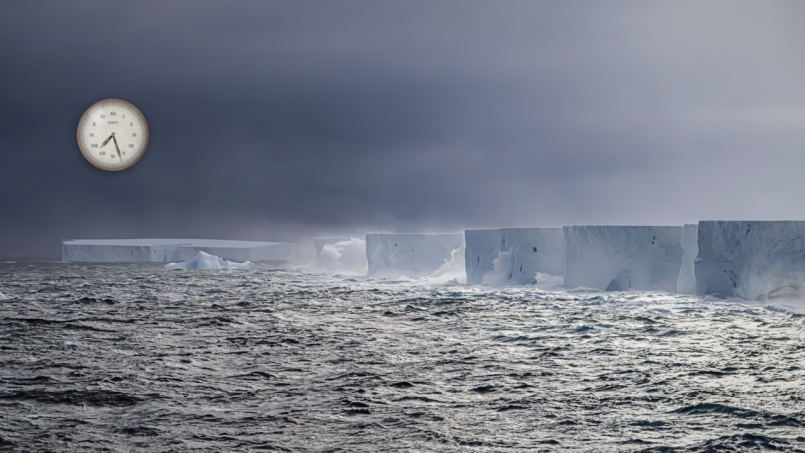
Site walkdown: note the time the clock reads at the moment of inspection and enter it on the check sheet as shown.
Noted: 7:27
